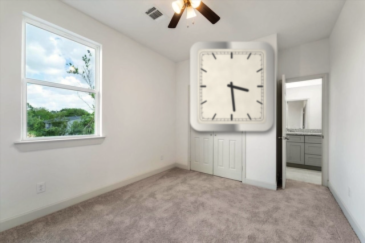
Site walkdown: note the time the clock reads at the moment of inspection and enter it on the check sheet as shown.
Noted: 3:29
